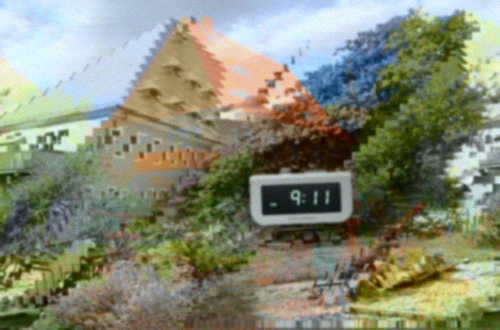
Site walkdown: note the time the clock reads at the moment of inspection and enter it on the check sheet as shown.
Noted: 9:11
